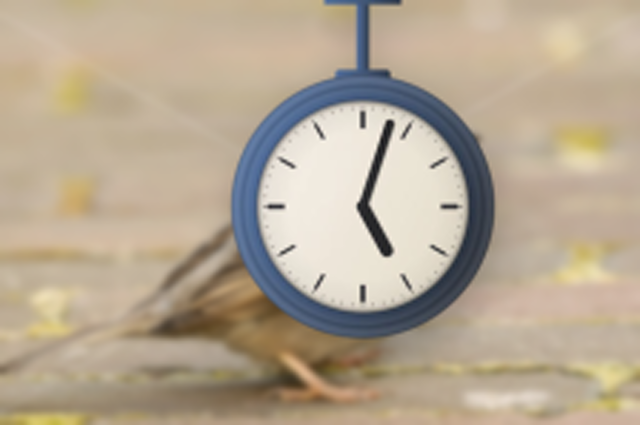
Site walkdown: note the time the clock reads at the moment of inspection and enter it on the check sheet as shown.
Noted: 5:03
